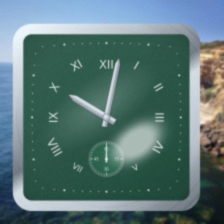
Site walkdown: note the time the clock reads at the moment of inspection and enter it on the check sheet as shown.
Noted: 10:02
